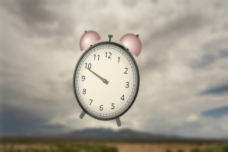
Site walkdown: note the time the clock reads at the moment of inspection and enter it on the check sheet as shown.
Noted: 9:49
